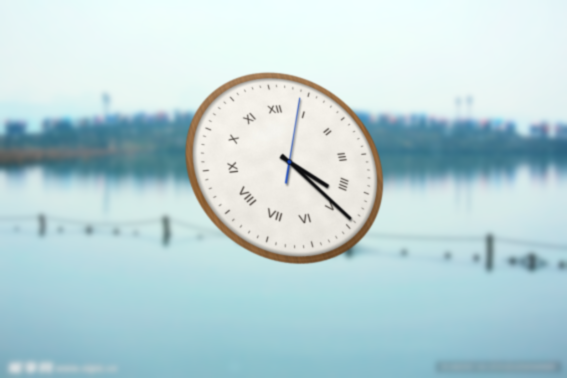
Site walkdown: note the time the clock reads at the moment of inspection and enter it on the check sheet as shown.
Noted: 4:24:04
